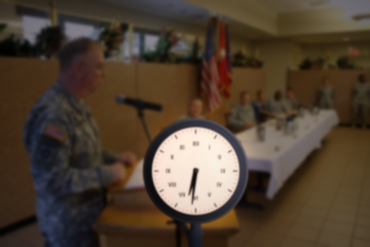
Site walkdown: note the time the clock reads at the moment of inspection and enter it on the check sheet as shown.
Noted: 6:31
